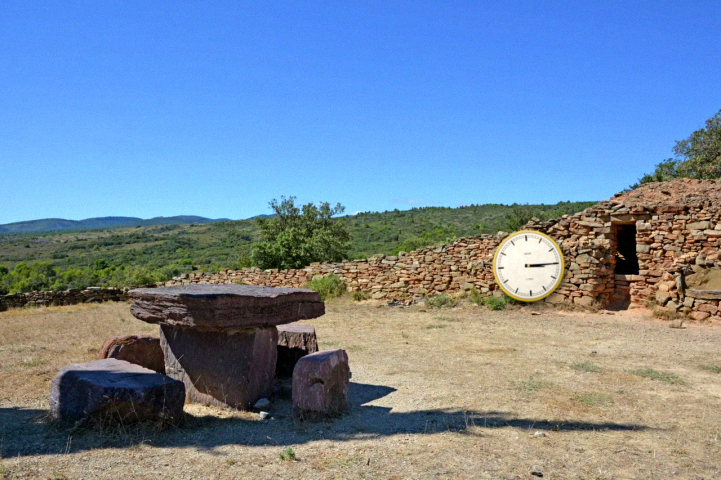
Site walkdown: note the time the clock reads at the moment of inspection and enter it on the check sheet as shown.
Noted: 3:15
